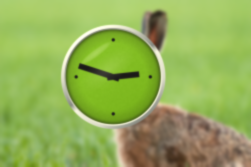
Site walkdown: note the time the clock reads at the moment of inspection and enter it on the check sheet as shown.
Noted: 2:48
